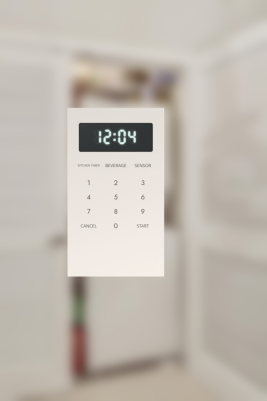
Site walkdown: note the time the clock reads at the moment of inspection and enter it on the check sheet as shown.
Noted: 12:04
